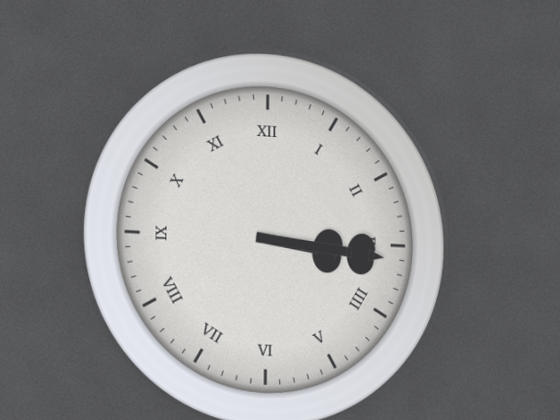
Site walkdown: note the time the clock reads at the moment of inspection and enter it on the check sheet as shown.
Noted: 3:16
